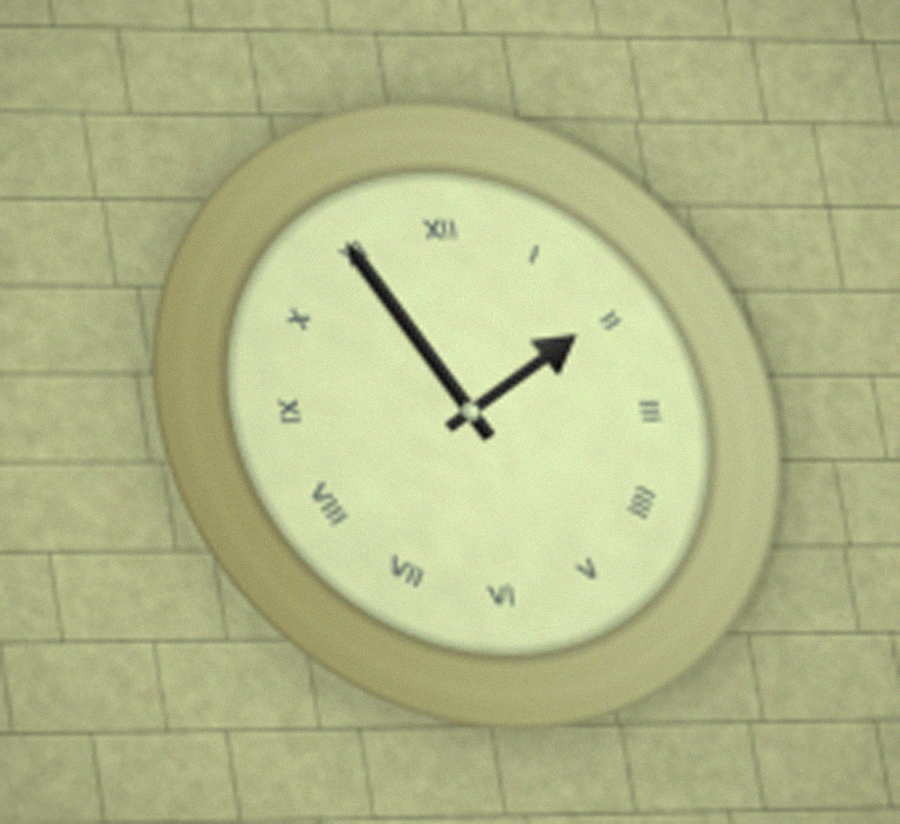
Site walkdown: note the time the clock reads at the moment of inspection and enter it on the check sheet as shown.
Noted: 1:55
